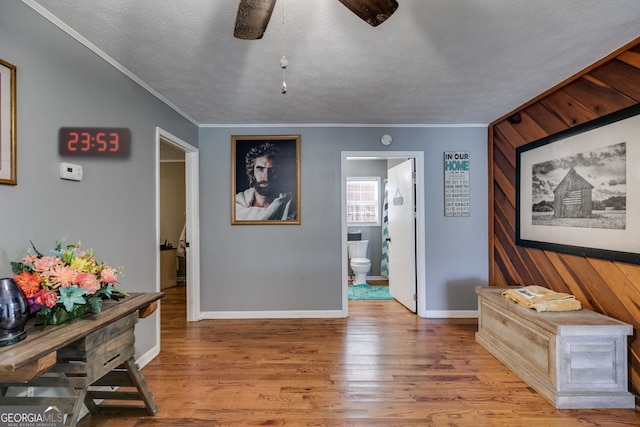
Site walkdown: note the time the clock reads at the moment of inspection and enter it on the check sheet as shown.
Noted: 23:53
